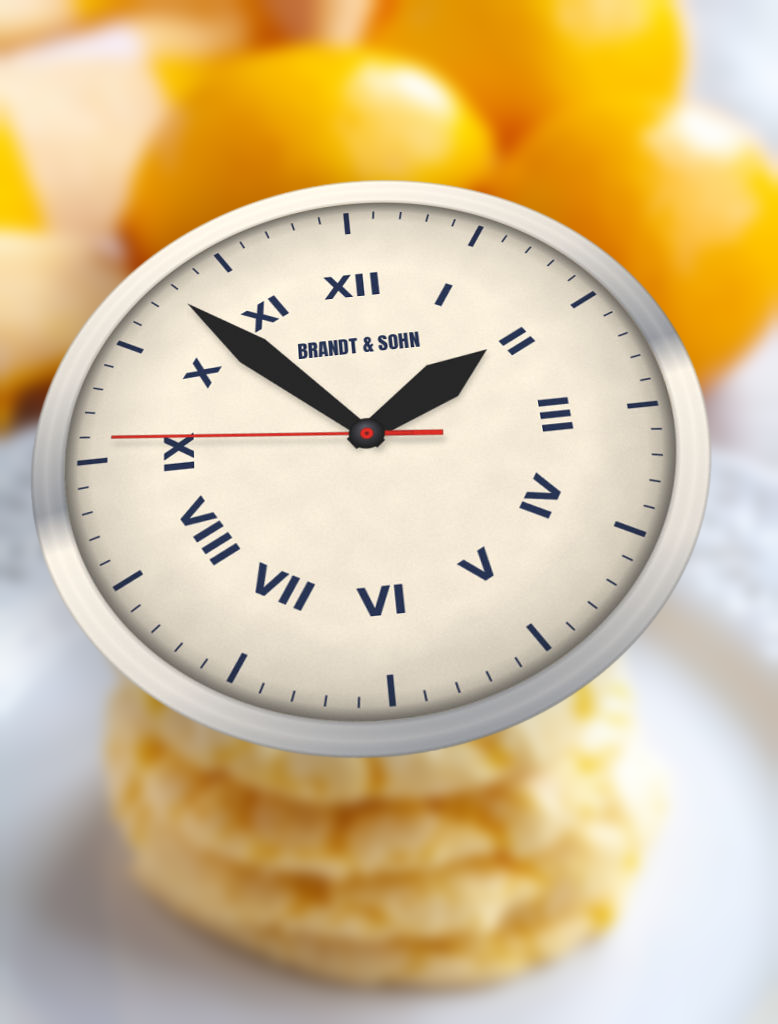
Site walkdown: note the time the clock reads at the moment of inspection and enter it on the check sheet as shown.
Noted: 1:52:46
